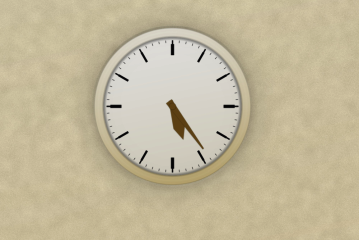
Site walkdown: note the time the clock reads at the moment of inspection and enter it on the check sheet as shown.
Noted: 5:24
